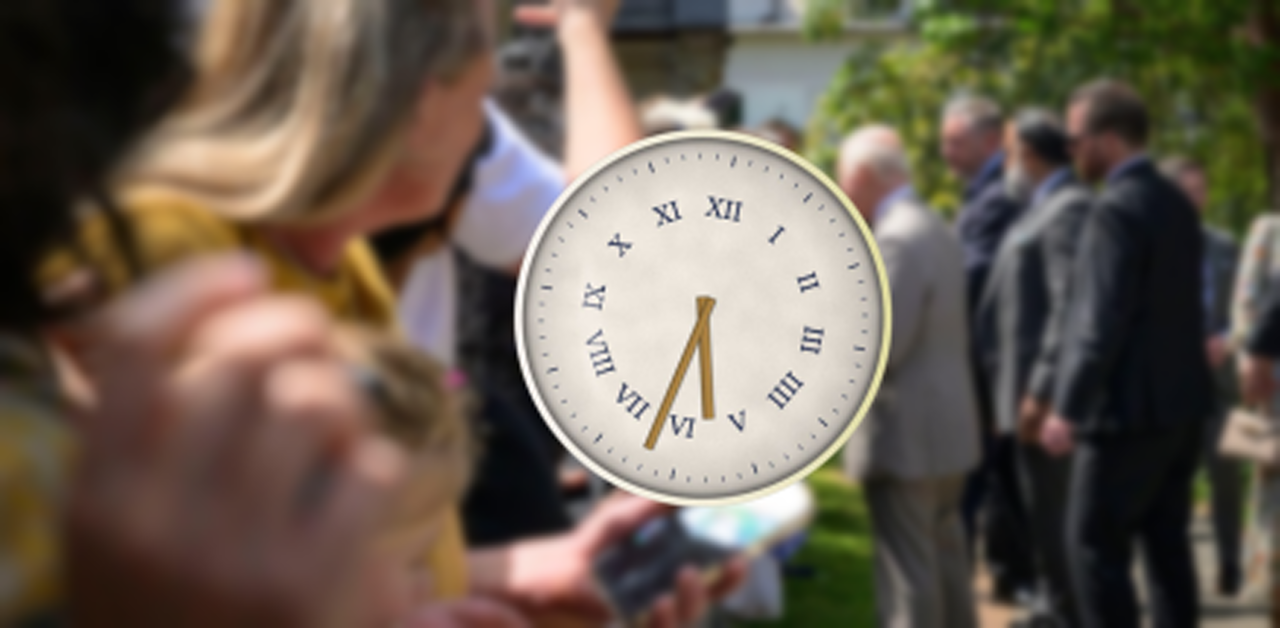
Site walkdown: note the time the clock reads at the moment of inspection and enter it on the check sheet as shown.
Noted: 5:32
